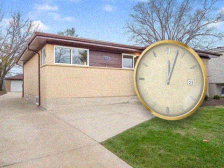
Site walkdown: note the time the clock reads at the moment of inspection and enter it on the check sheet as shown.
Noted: 12:03
